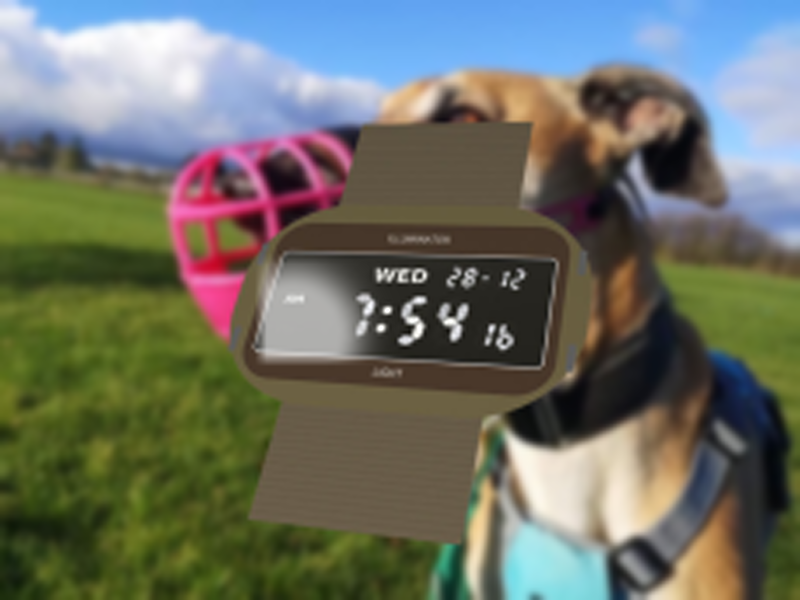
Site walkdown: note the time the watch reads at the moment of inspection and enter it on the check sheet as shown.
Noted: 7:54:16
